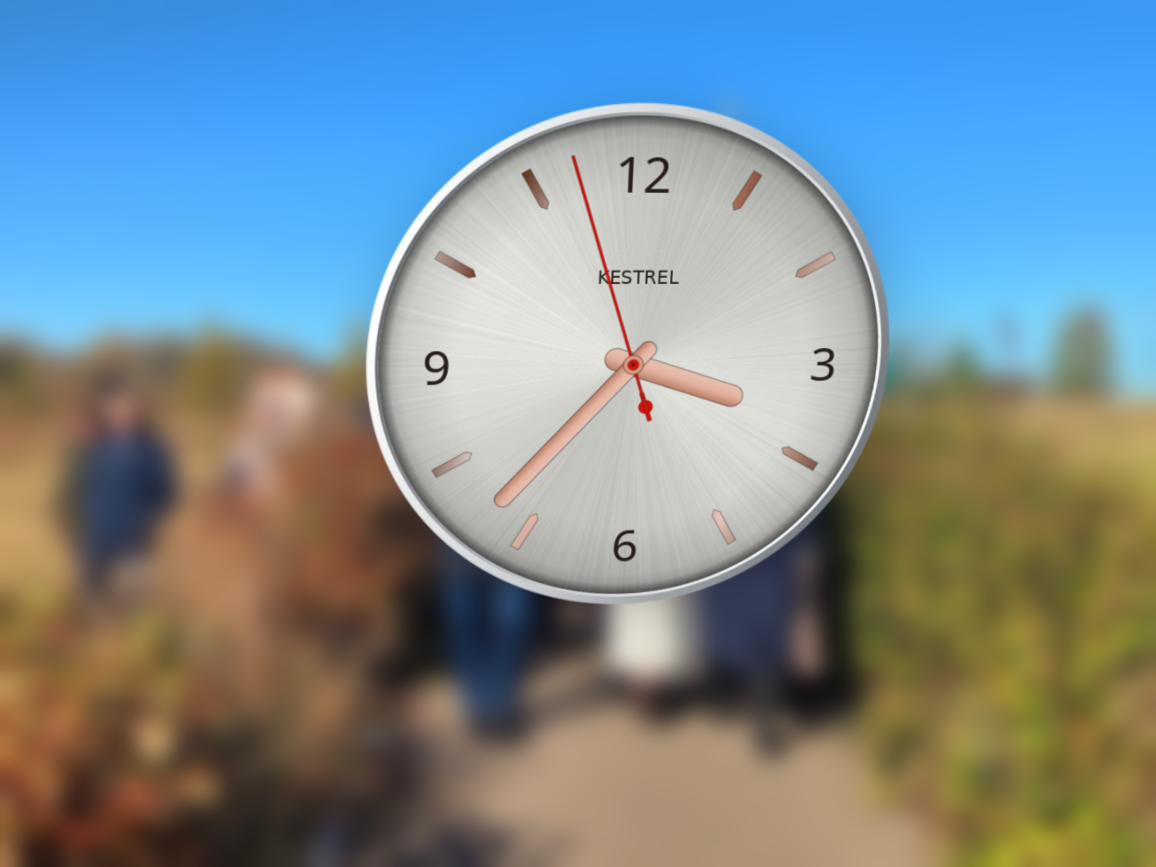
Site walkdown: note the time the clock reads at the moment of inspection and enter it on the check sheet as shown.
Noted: 3:36:57
